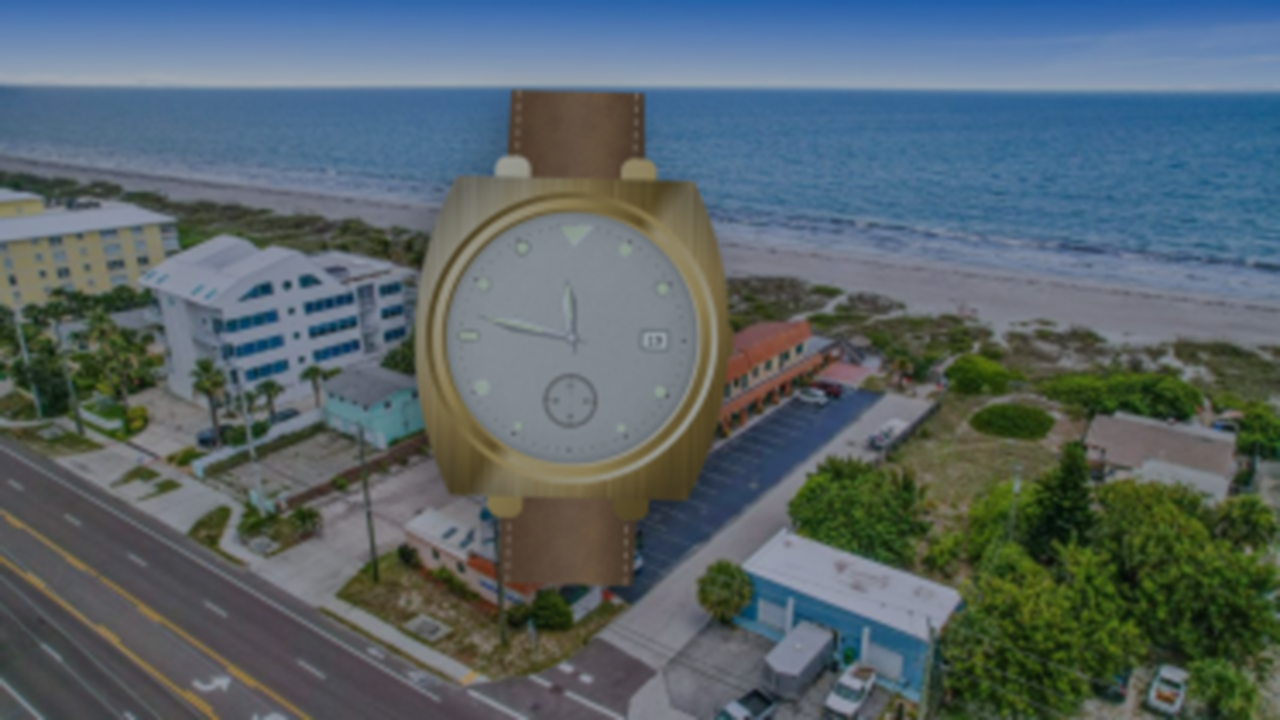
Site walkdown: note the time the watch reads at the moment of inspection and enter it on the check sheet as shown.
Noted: 11:47
